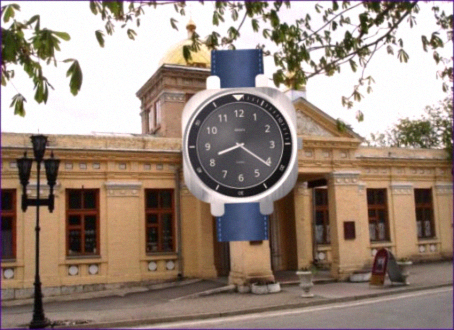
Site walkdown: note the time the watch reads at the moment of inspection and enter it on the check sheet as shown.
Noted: 8:21
